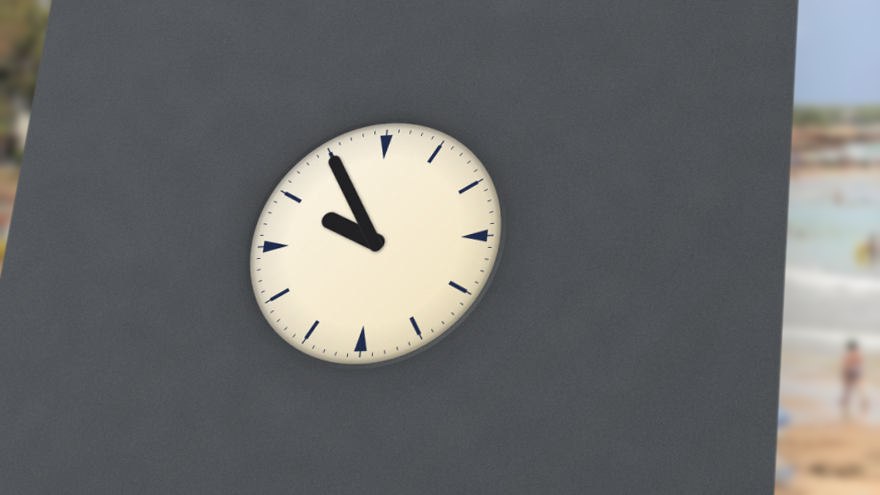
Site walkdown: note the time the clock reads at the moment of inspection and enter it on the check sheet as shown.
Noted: 9:55
